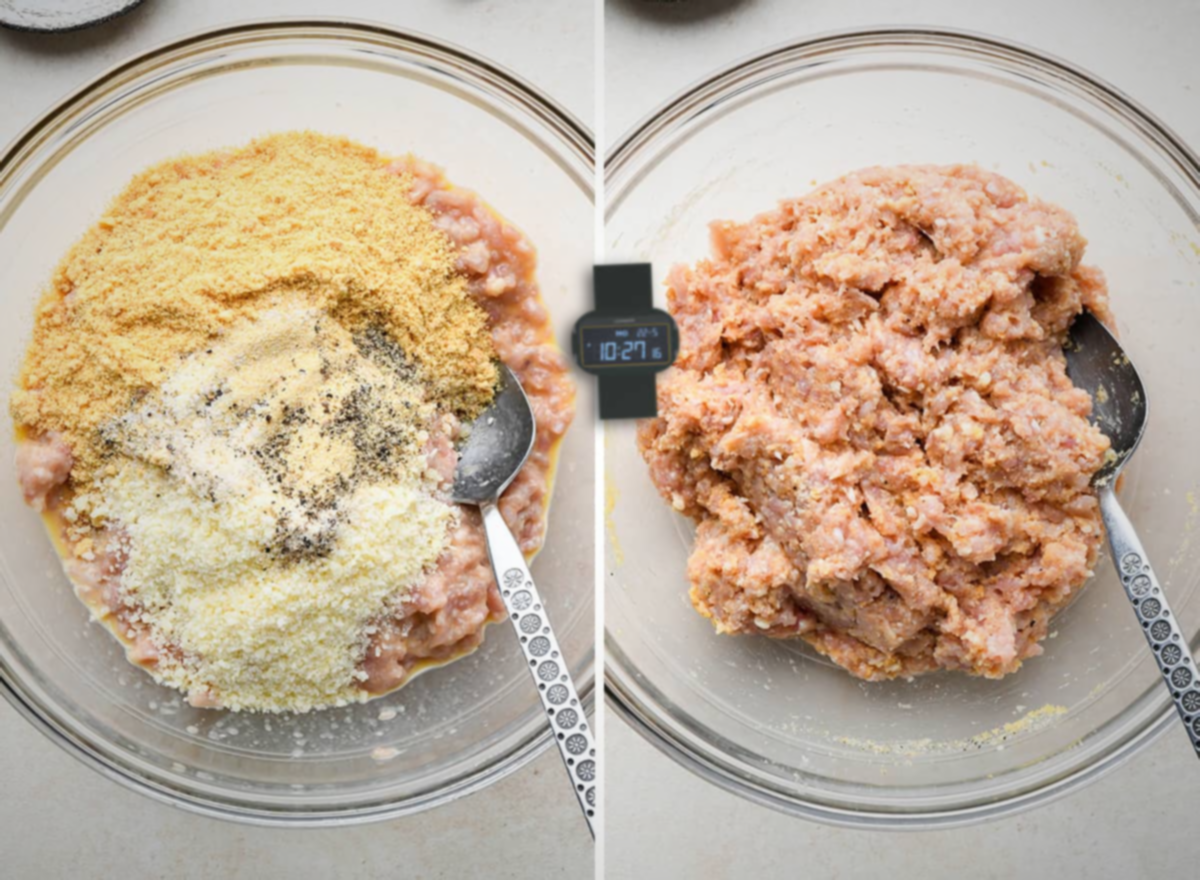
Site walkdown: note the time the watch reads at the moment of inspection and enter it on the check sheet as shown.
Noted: 10:27
